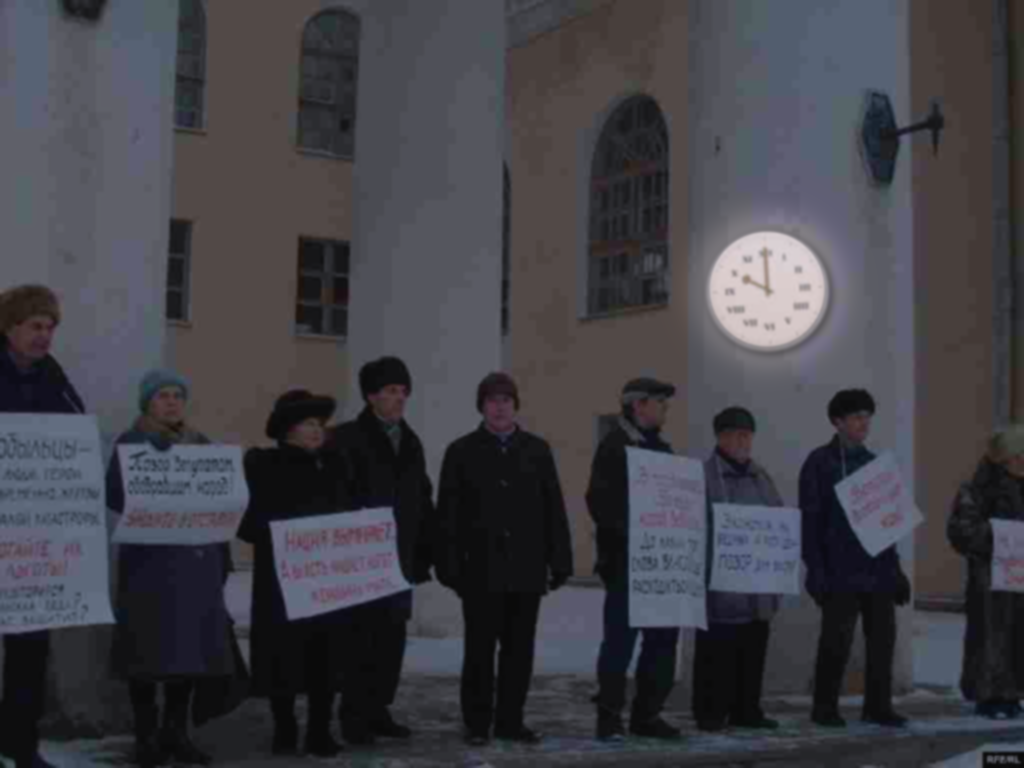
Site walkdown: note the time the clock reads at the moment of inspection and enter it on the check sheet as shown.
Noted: 10:00
